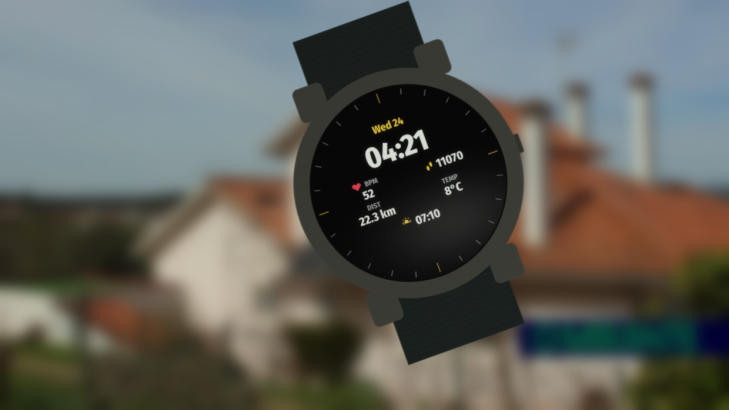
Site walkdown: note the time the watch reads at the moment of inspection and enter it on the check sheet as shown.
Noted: 4:21
